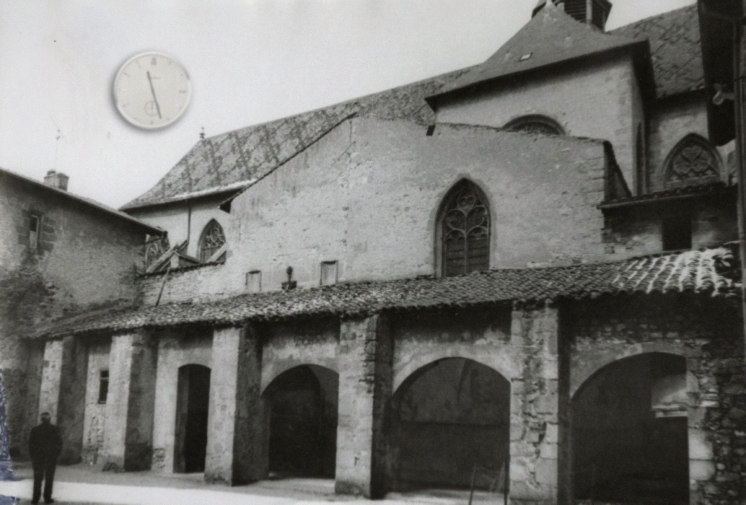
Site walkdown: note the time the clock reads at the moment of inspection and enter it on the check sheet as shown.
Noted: 11:27
